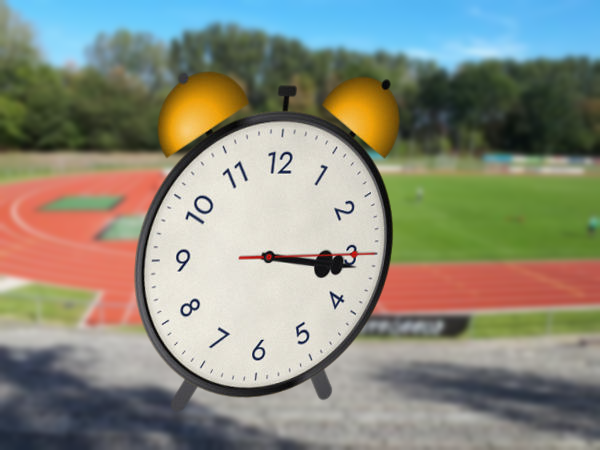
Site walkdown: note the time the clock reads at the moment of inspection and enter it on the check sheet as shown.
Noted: 3:16:15
